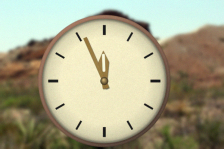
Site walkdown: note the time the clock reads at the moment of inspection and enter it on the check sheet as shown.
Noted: 11:56
